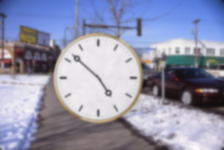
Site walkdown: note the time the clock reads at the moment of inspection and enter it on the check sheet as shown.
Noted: 4:52
